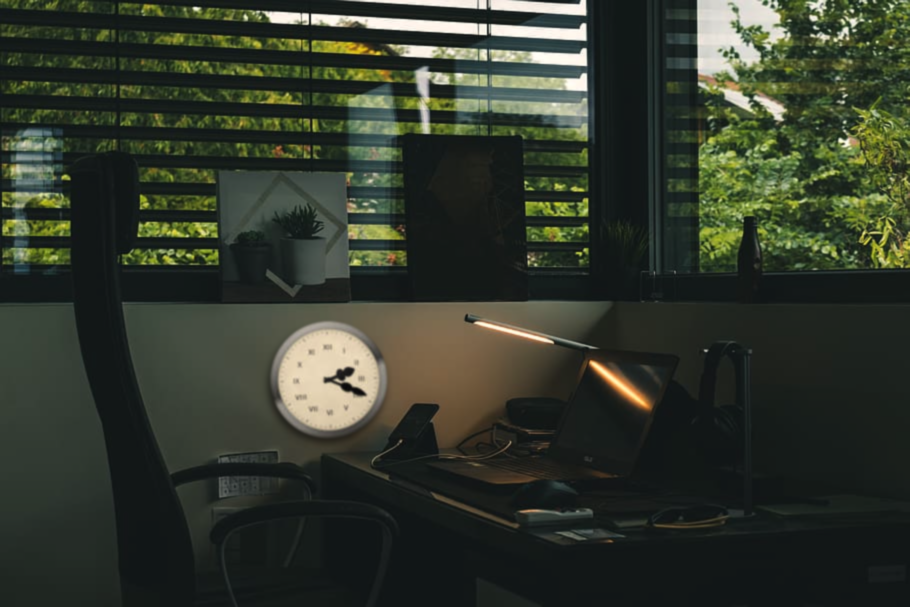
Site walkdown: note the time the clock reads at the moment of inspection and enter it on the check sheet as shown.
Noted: 2:19
